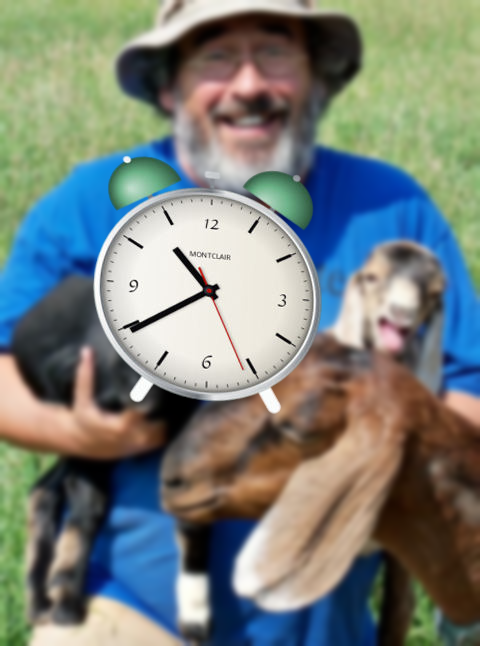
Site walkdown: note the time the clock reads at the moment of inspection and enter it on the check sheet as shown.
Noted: 10:39:26
